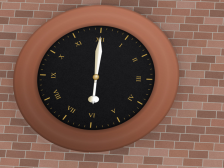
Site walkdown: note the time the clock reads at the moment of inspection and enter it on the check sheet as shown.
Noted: 6:00
